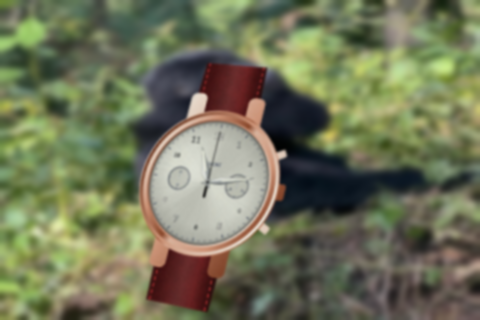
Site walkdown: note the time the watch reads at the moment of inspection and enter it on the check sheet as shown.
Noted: 11:13
